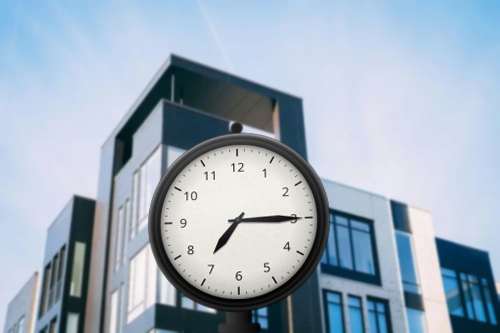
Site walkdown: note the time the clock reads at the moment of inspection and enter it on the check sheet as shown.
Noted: 7:15
